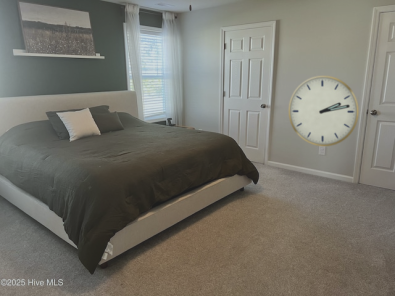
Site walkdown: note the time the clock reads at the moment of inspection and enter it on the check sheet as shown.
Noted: 2:13
